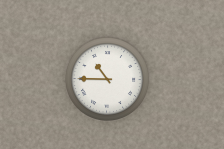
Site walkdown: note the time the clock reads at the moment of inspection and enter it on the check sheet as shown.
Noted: 10:45
